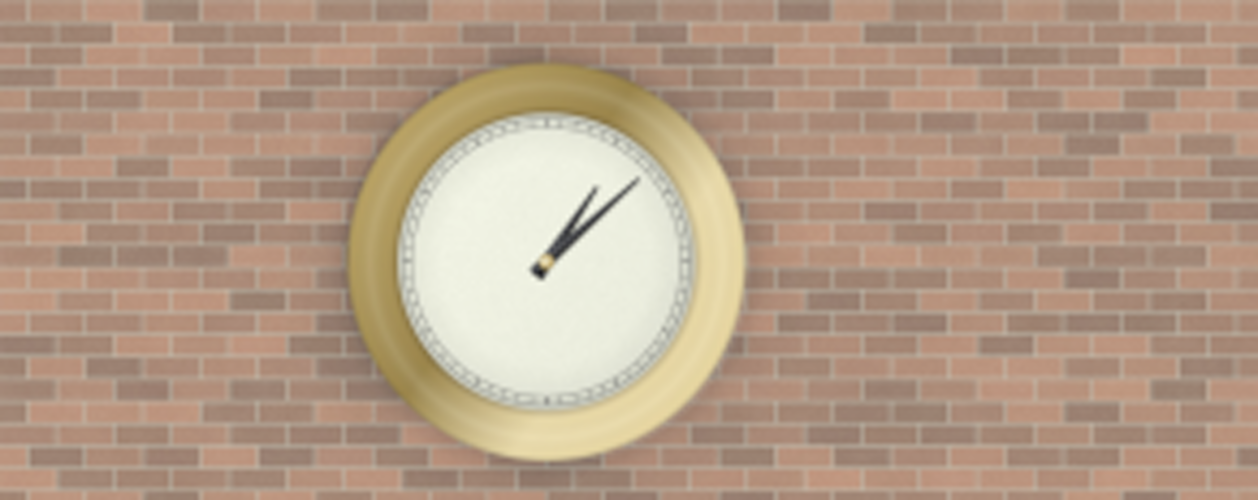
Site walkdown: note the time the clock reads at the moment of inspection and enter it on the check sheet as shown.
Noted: 1:08
